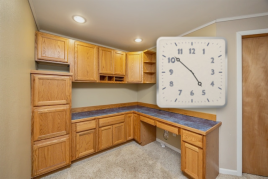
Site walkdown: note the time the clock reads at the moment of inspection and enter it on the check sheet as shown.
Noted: 4:52
